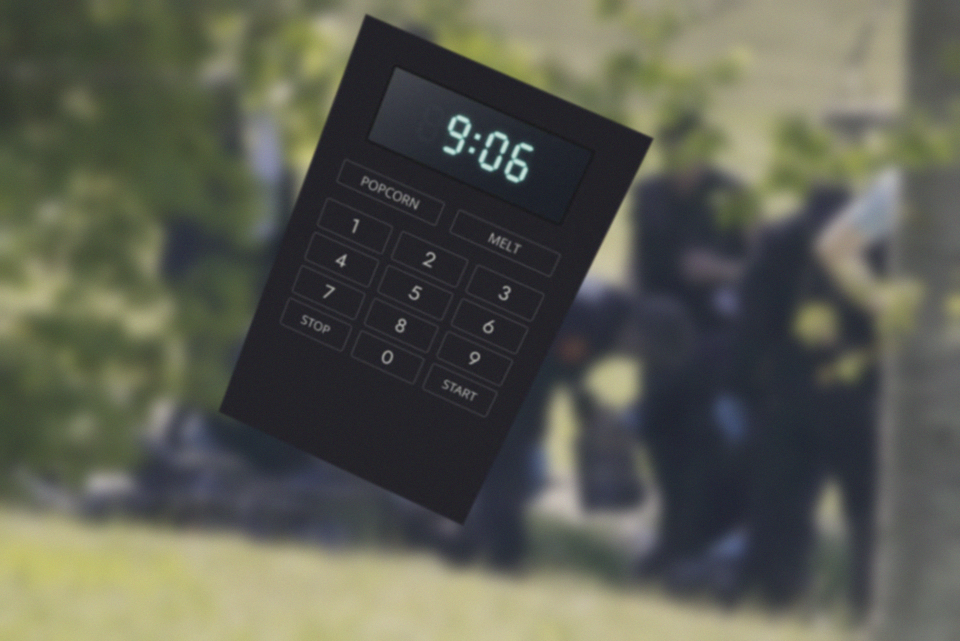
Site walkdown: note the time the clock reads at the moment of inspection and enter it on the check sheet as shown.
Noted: 9:06
